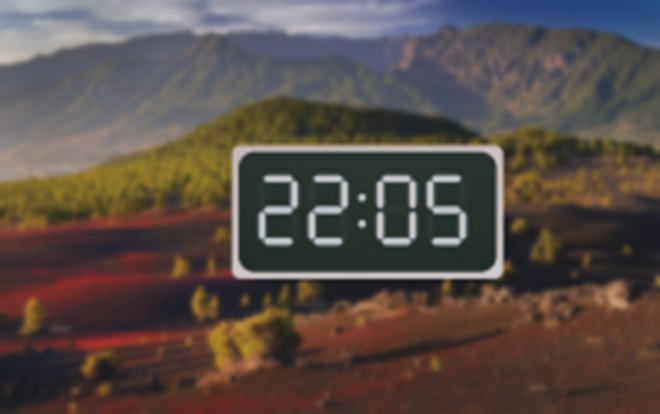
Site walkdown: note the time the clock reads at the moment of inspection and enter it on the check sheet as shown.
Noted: 22:05
